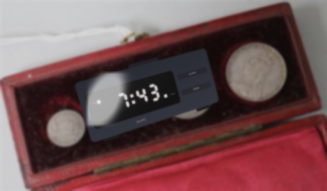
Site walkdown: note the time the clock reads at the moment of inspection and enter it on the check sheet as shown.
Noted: 7:43
